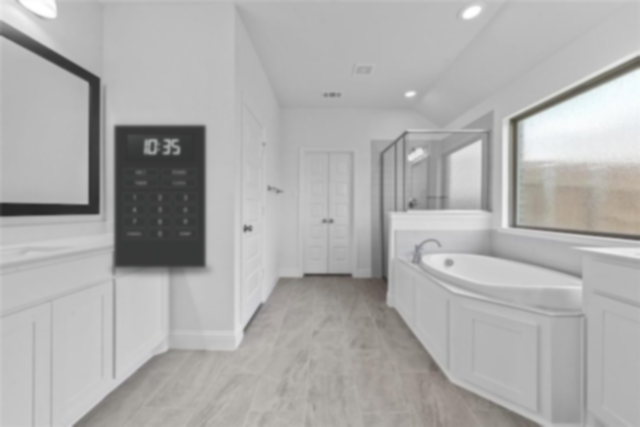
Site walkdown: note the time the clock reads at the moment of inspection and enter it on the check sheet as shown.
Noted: 10:35
